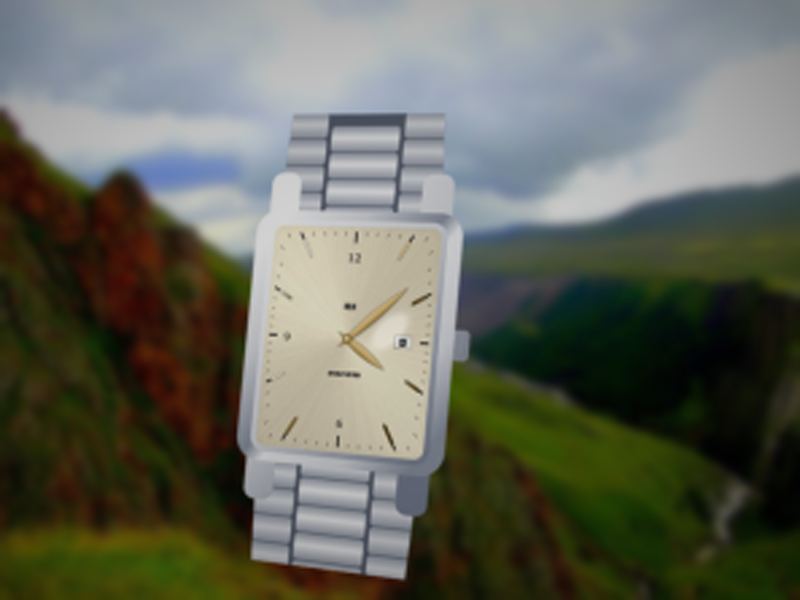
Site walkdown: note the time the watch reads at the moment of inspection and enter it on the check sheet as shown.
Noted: 4:08
